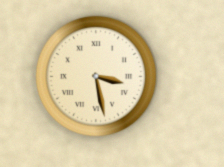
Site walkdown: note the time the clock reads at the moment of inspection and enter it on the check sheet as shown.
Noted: 3:28
